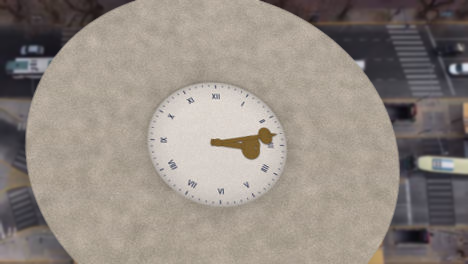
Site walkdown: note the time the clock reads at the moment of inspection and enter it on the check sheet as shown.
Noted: 3:13
